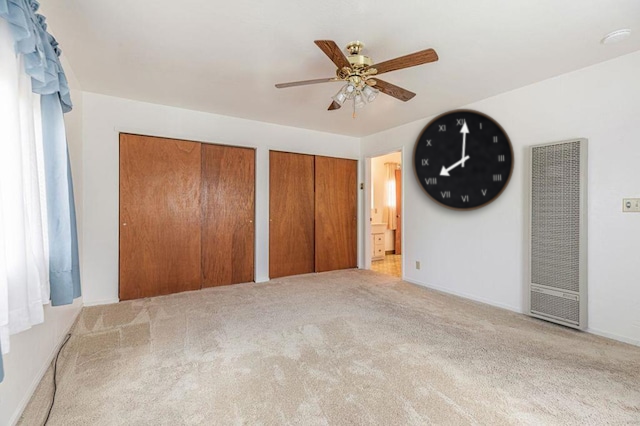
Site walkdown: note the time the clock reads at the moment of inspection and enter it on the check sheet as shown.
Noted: 8:01
